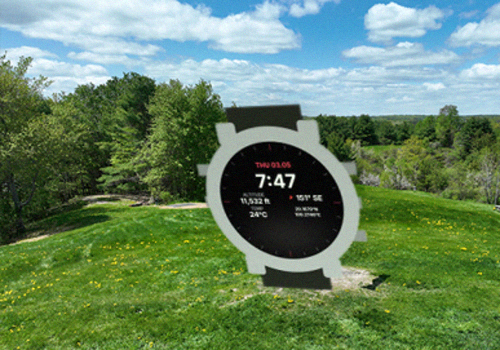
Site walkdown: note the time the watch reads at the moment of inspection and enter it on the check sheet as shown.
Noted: 7:47
